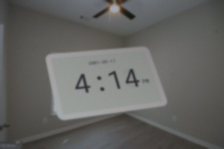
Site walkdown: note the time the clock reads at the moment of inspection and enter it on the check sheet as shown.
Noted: 4:14
